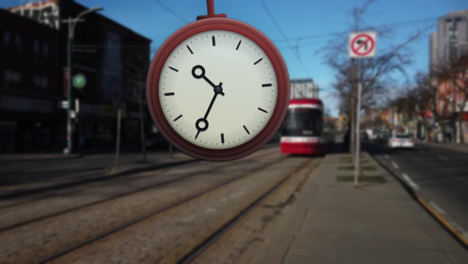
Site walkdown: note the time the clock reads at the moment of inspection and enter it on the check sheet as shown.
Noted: 10:35
